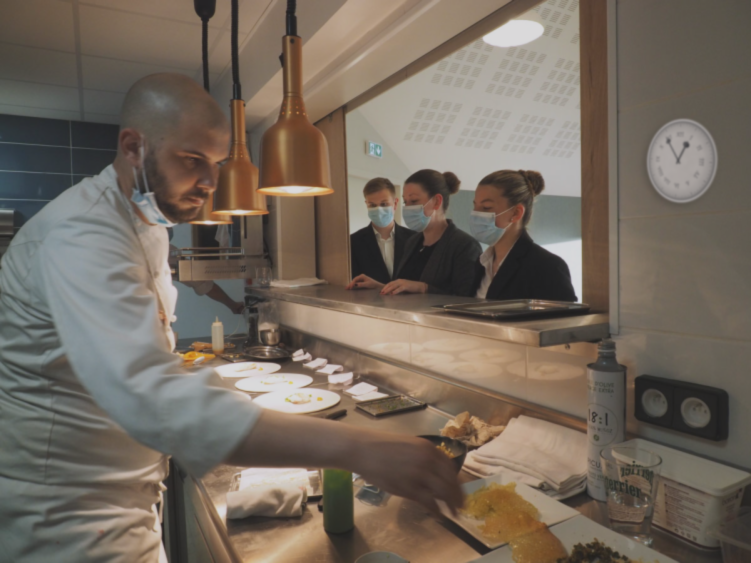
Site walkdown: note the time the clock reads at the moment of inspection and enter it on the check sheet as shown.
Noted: 12:54
